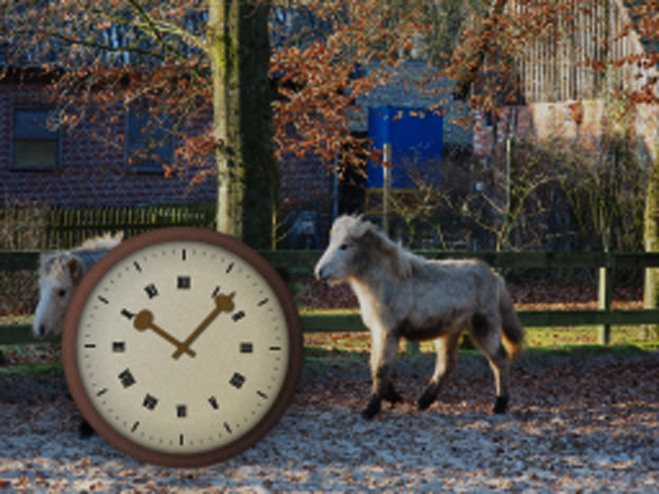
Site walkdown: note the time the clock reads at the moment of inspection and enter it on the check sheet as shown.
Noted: 10:07
